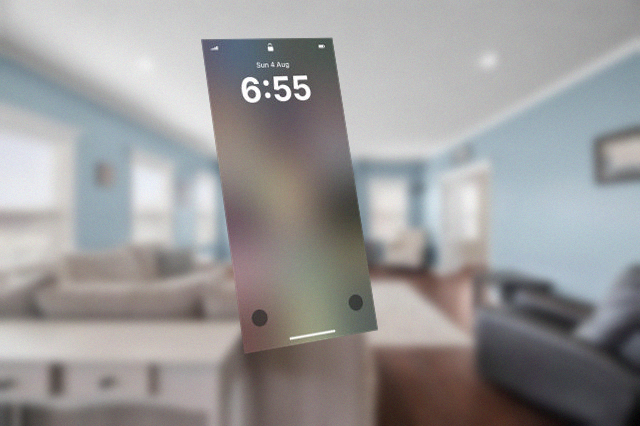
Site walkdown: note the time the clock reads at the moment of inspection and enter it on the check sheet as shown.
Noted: 6:55
